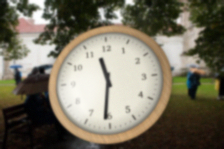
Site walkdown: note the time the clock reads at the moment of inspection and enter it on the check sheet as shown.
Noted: 11:31
